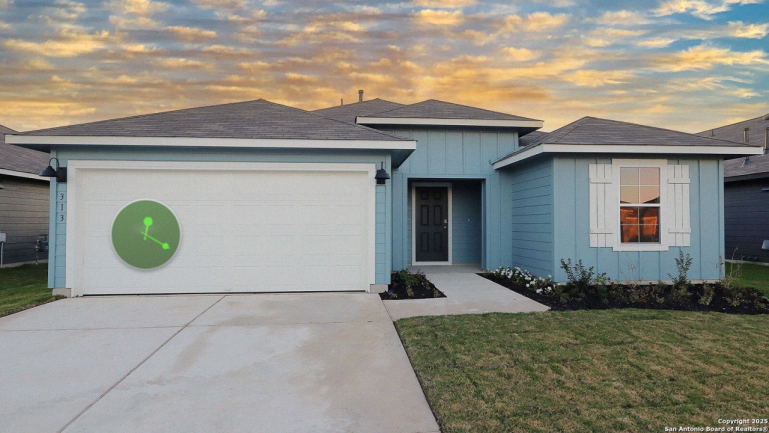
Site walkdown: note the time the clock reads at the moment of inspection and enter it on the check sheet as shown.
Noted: 12:20
